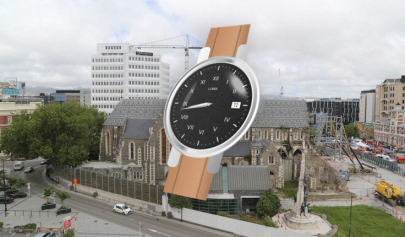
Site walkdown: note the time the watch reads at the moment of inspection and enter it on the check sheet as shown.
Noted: 8:43
